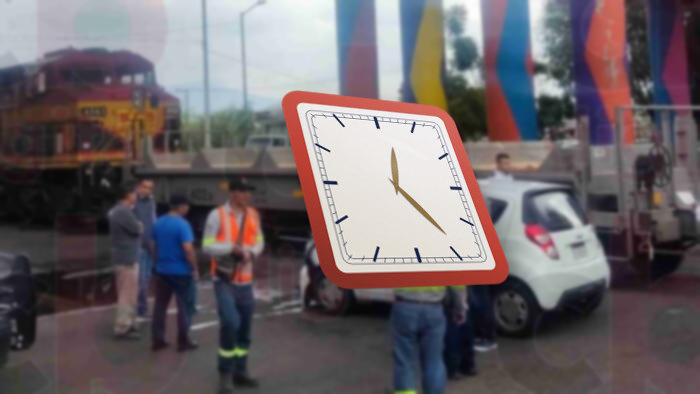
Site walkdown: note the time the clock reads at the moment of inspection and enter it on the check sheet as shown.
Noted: 12:24
